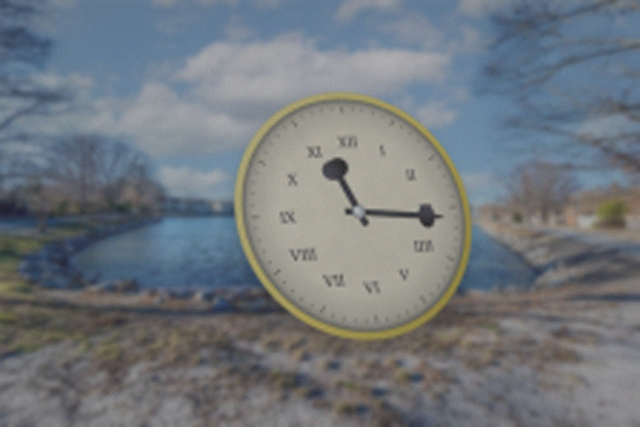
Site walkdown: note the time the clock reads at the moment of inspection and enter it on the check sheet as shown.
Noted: 11:16
